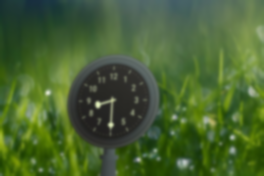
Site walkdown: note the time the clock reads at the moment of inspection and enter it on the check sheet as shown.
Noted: 8:30
